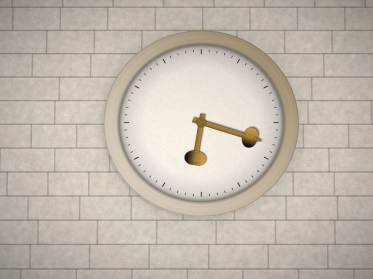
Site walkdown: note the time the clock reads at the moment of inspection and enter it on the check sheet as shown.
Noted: 6:18
